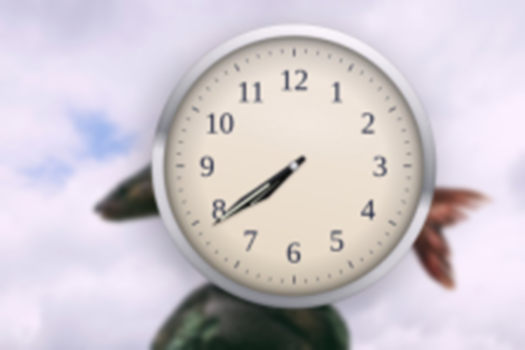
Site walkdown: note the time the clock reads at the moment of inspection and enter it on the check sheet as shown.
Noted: 7:39
